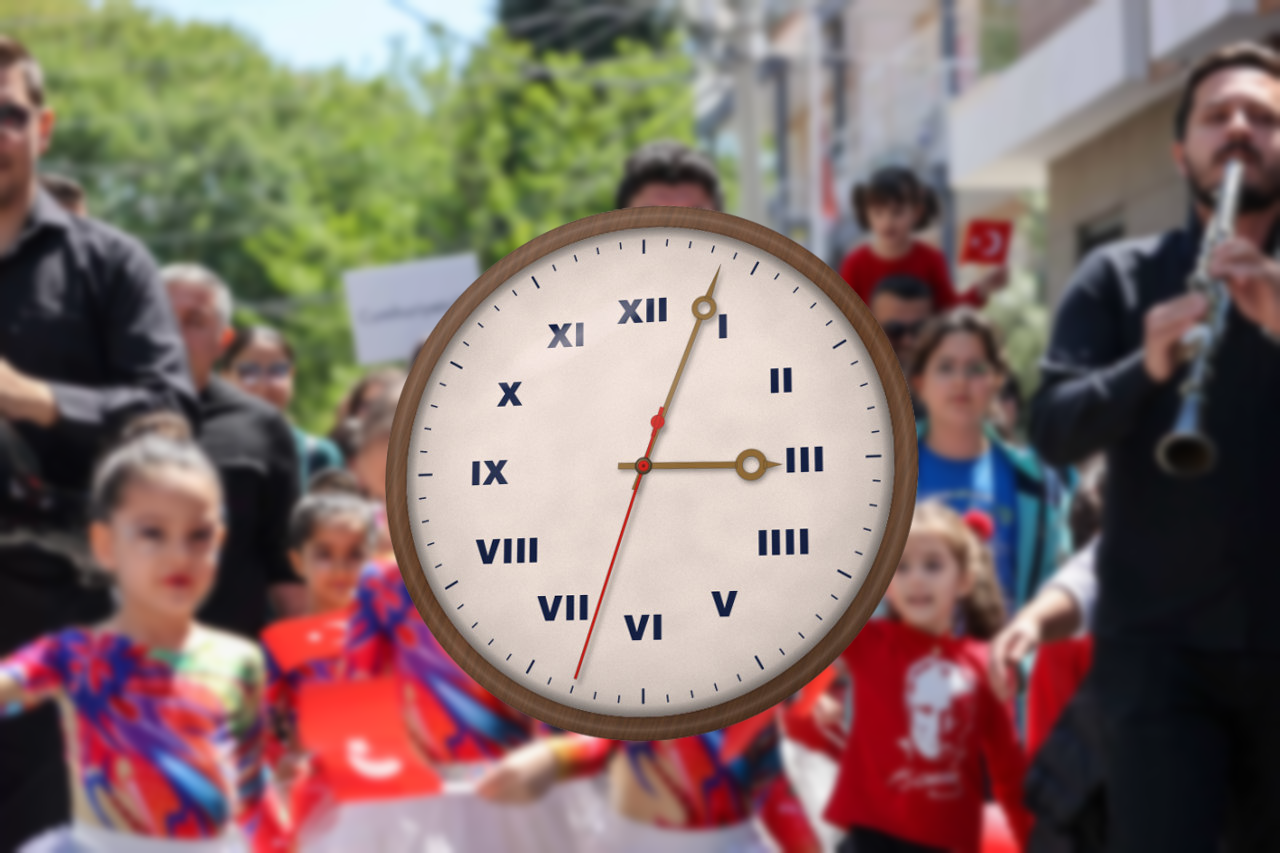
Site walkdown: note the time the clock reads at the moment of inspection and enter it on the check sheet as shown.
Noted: 3:03:33
